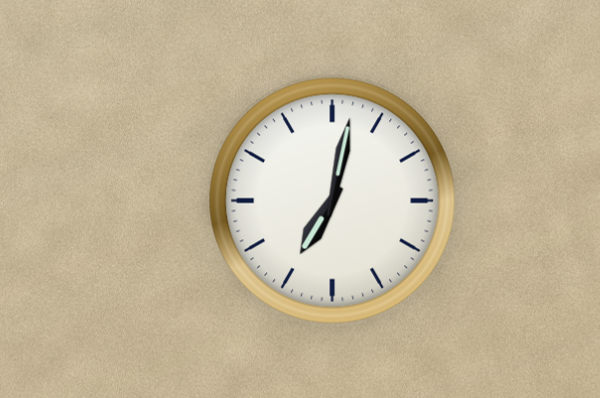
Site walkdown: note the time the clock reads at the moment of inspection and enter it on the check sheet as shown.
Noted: 7:02
